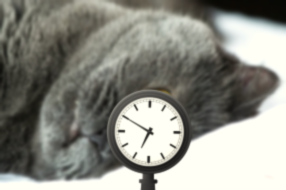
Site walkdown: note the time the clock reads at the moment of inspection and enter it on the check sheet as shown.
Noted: 6:50
